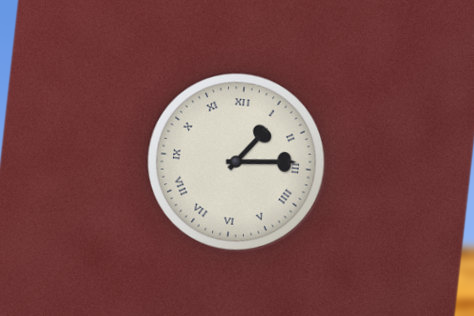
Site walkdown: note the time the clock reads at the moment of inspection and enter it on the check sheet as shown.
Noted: 1:14
